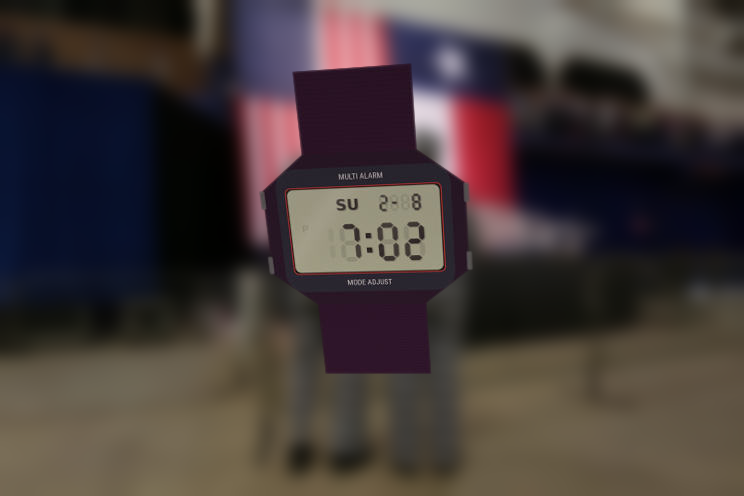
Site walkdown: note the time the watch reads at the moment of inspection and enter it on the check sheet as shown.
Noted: 7:02
